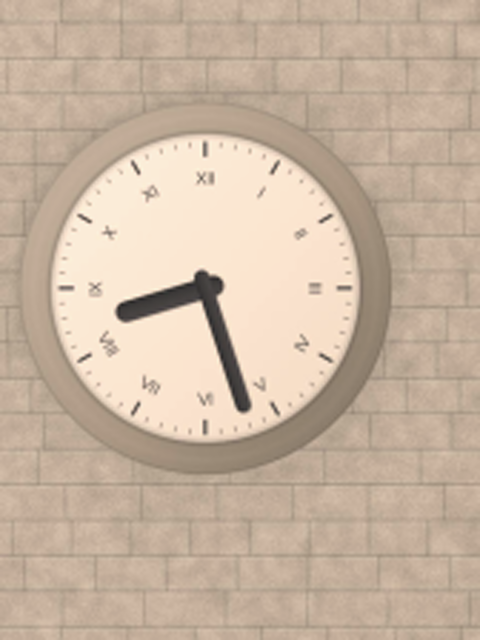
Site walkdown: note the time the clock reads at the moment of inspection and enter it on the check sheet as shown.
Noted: 8:27
